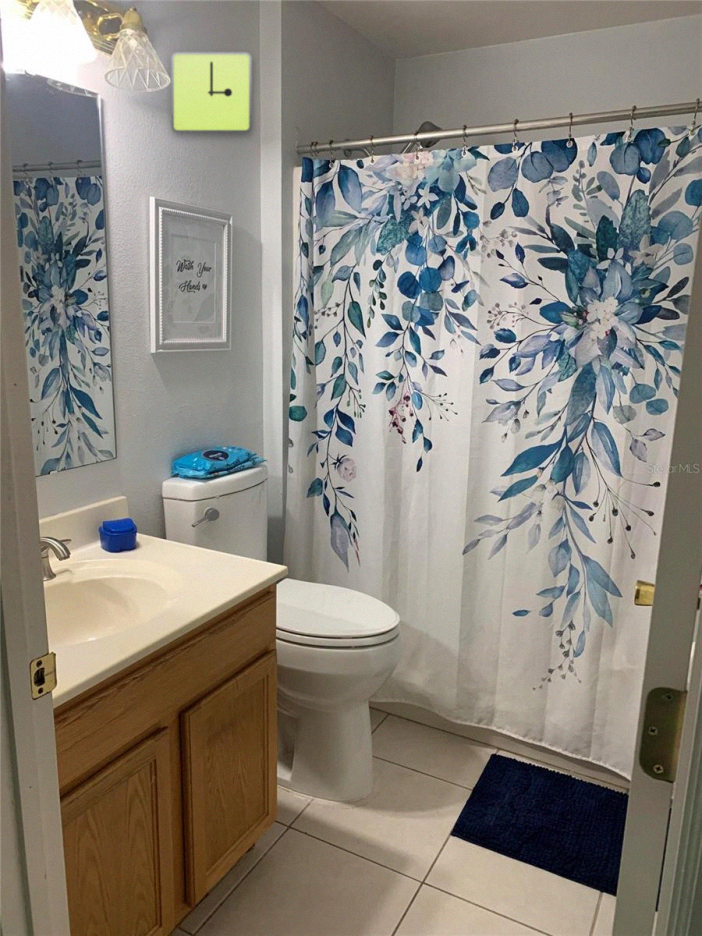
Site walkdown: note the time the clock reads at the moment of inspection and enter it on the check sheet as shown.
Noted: 3:00
